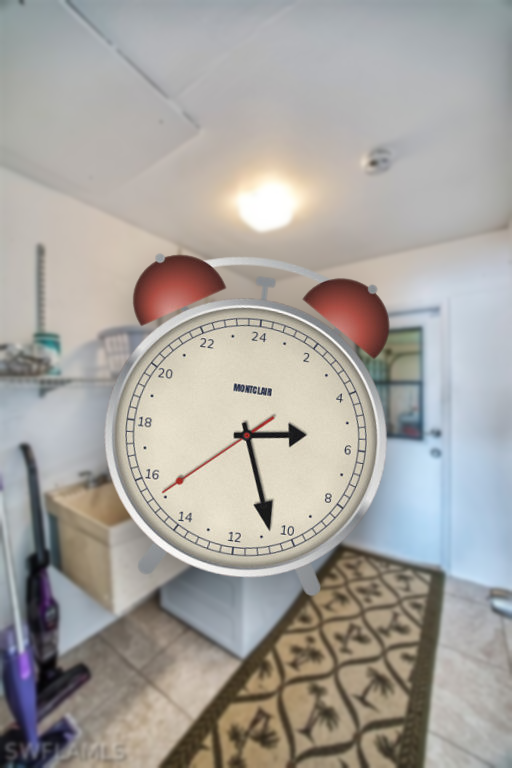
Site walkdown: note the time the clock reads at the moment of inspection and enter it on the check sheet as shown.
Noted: 5:26:38
